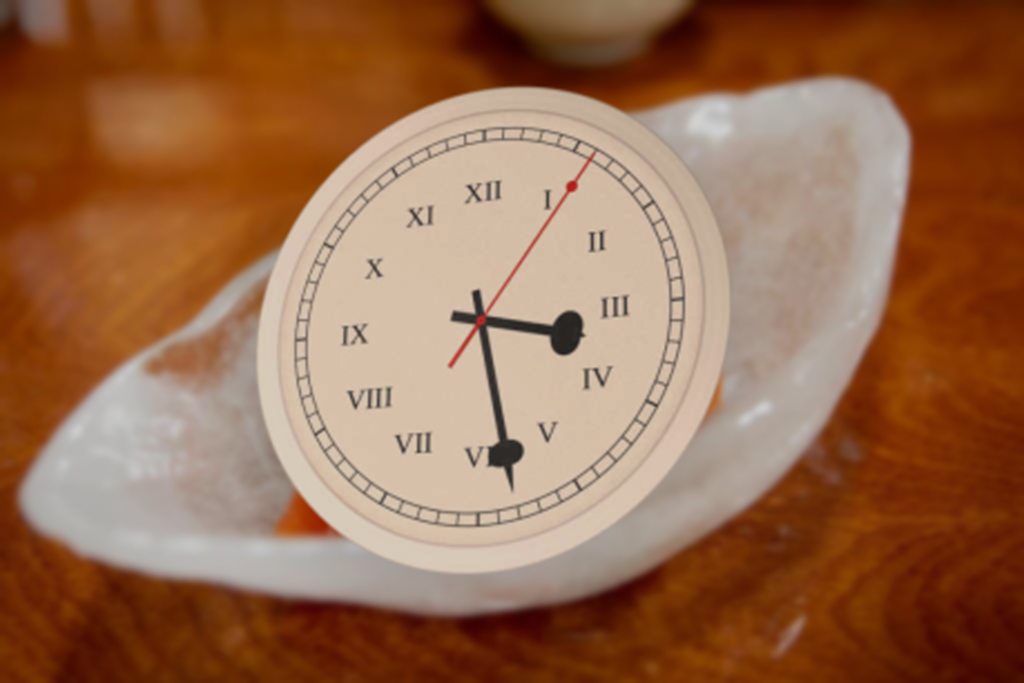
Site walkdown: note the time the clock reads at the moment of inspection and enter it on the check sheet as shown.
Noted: 3:28:06
